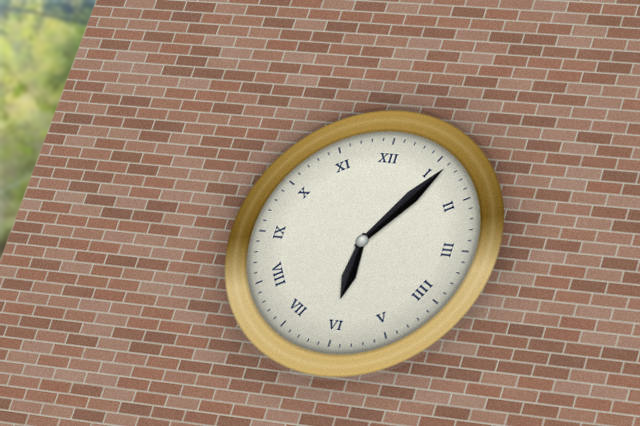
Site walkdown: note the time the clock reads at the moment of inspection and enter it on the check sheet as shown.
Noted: 6:06
